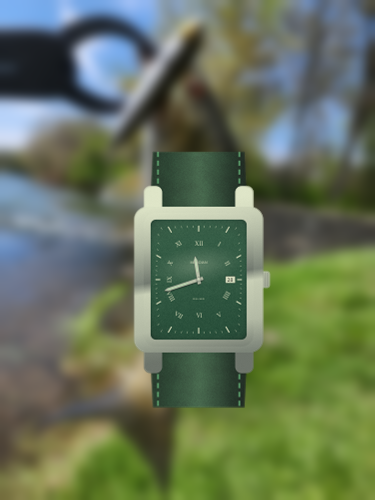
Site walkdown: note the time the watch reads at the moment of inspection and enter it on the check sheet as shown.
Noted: 11:42
